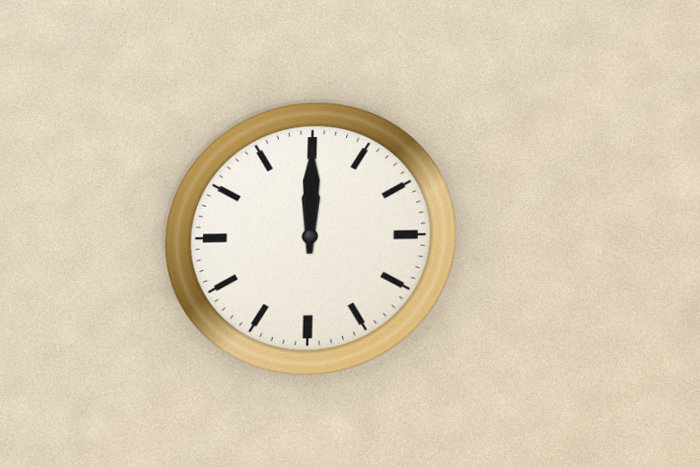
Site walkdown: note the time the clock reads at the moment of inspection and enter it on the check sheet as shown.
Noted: 12:00
